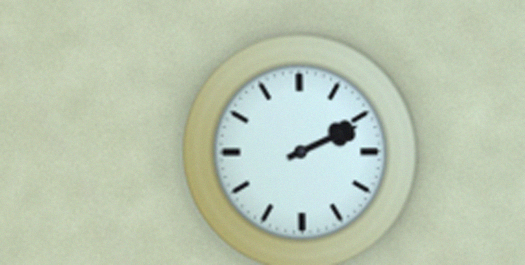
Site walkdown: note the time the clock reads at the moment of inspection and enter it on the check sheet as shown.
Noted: 2:11
